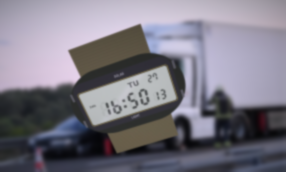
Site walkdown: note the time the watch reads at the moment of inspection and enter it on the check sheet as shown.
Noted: 16:50:13
